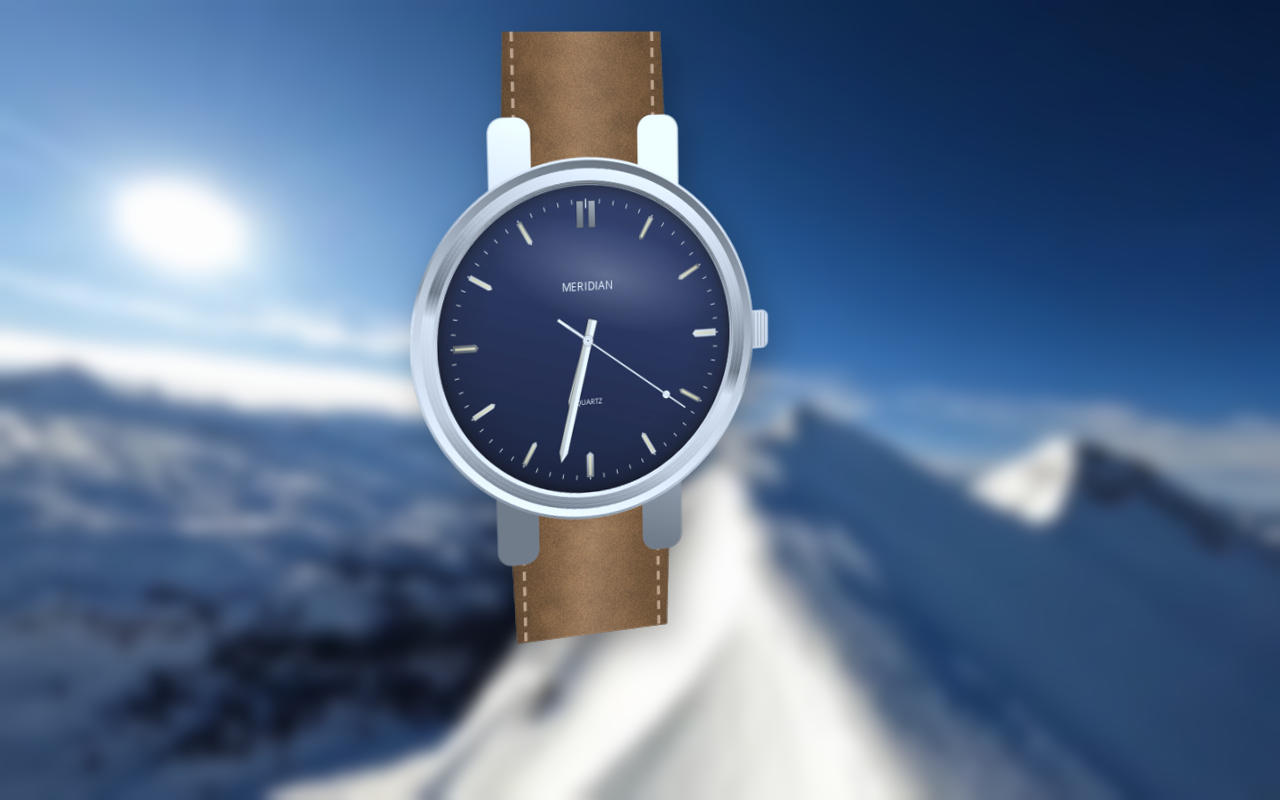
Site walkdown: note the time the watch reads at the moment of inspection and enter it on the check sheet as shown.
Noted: 6:32:21
